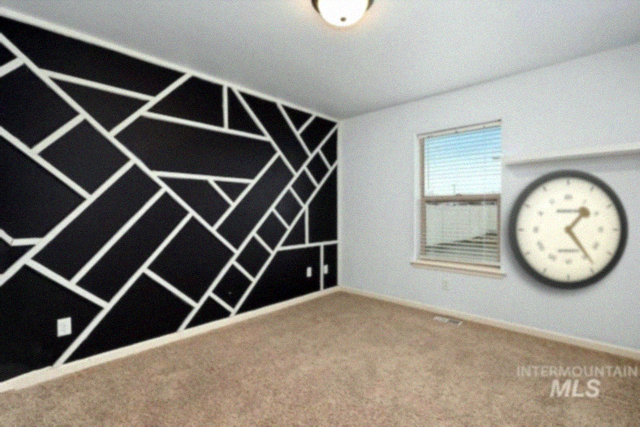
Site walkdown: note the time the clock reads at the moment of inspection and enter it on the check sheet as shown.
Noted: 1:24
